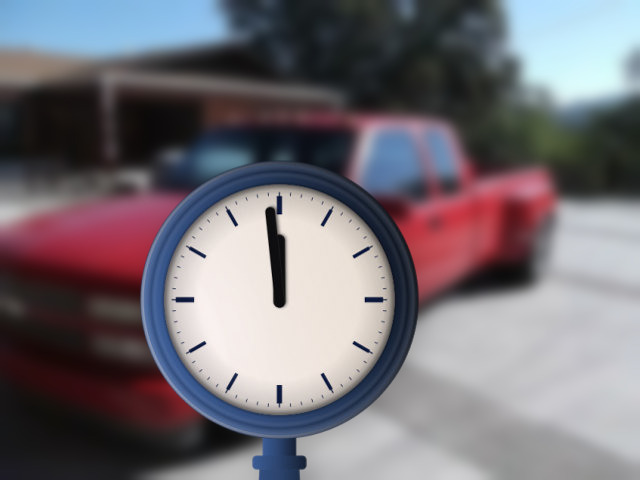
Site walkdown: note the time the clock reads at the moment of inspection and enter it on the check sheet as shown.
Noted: 11:59
